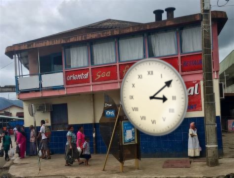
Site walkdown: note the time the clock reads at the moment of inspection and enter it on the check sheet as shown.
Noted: 3:09
